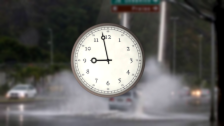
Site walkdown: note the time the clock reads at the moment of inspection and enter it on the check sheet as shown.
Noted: 8:58
